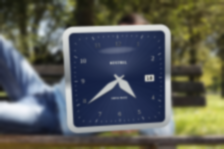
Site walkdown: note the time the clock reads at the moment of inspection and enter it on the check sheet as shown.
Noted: 4:39
